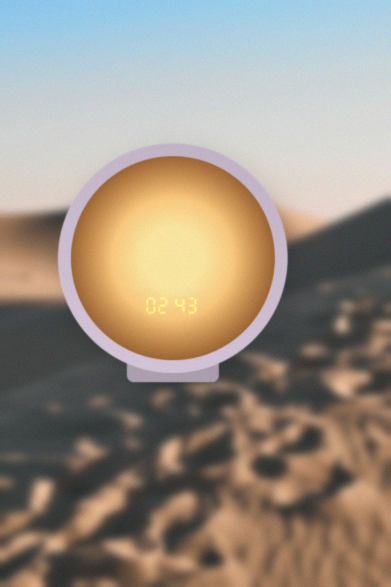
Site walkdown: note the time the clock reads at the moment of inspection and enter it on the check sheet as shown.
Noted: 2:43
